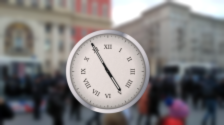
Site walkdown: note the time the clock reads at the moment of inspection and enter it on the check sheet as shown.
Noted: 4:55
